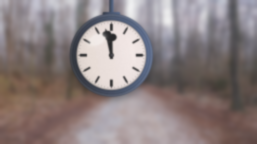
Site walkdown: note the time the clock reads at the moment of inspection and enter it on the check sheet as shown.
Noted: 11:58
